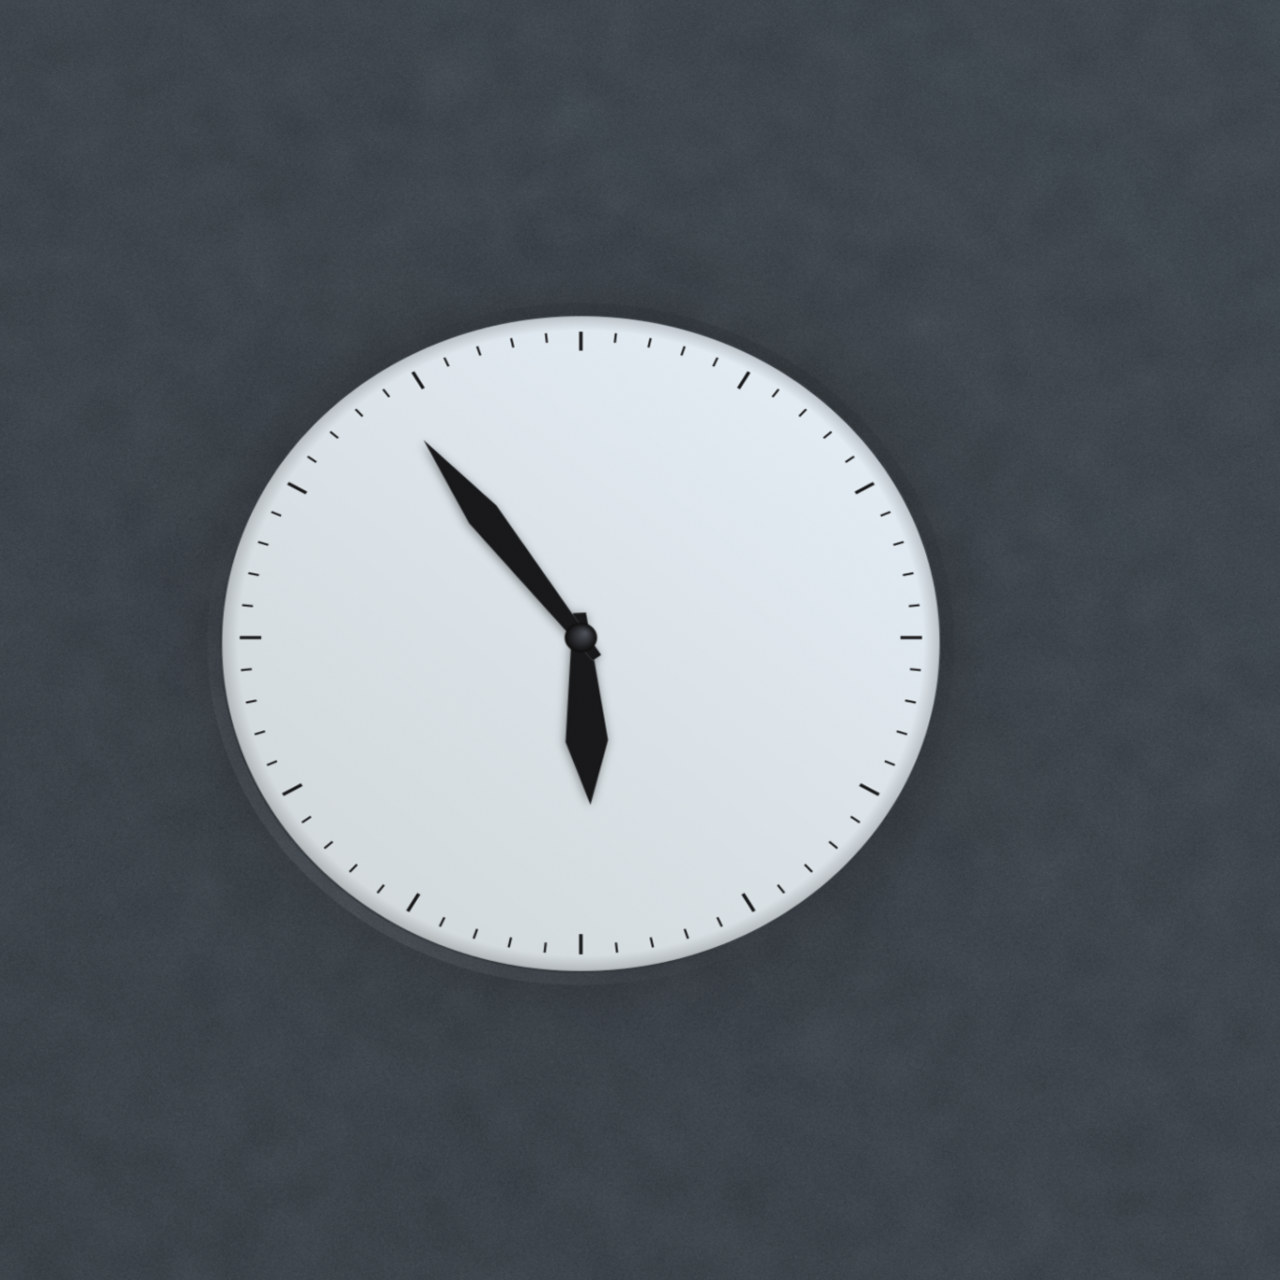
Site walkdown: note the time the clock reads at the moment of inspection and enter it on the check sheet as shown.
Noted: 5:54
